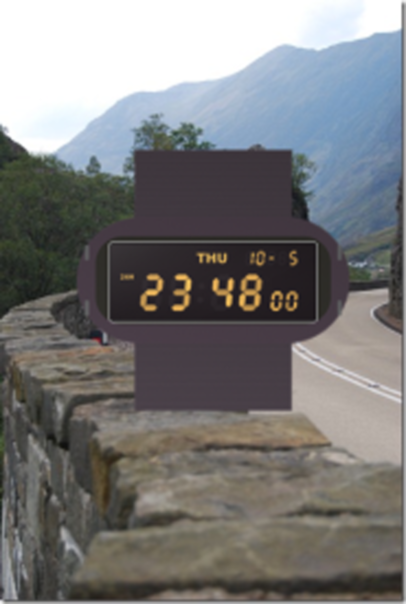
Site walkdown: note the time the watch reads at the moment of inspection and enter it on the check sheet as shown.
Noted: 23:48:00
